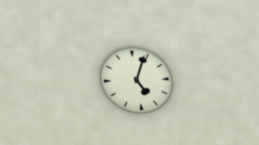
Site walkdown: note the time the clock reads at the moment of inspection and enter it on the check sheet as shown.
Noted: 5:04
